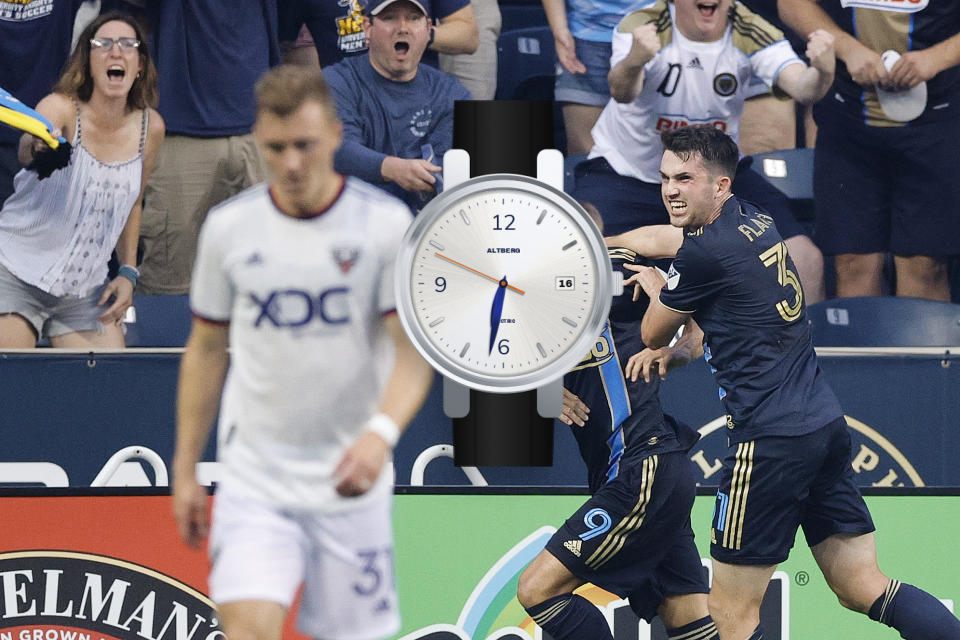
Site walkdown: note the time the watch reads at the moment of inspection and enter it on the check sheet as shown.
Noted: 6:31:49
